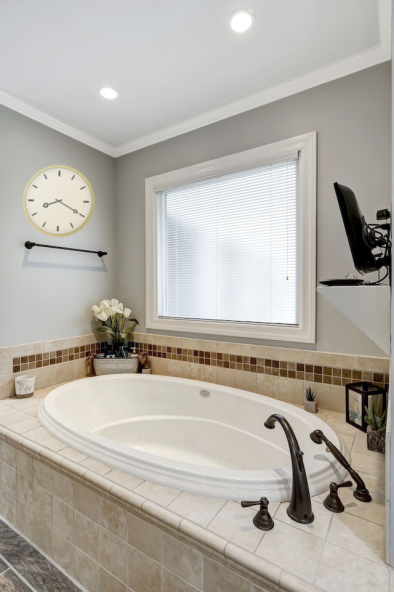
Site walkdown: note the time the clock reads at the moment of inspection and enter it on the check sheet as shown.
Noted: 8:20
